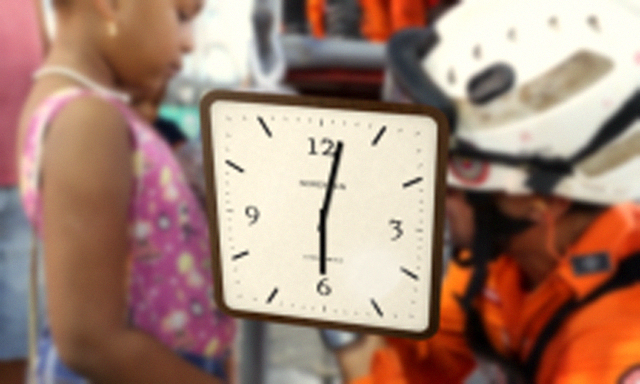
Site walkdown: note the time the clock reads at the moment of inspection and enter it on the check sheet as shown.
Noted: 6:02
